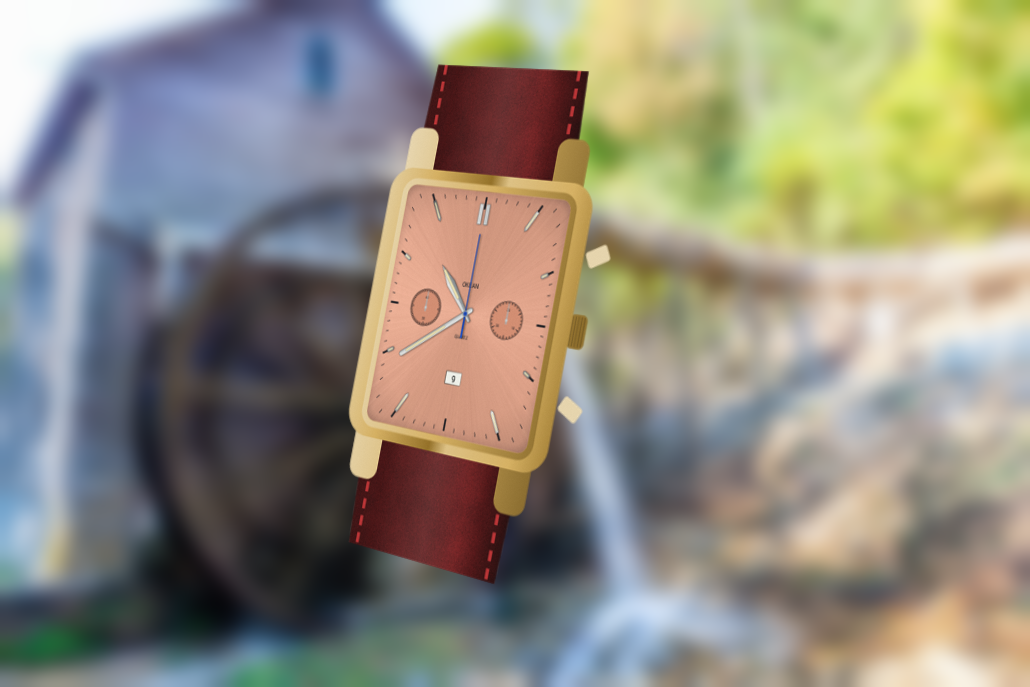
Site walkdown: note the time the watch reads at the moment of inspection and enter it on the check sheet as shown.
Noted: 10:39
